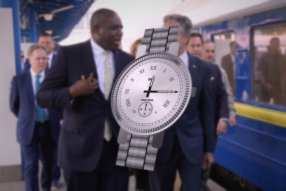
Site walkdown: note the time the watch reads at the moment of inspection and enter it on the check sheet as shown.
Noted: 12:15
